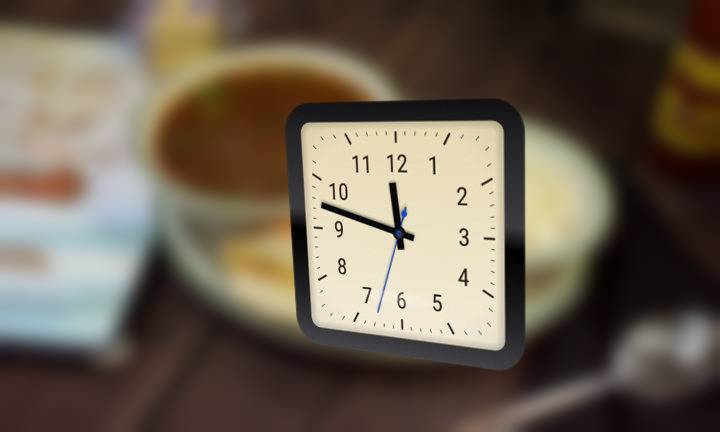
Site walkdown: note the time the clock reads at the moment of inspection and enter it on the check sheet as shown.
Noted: 11:47:33
